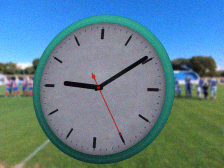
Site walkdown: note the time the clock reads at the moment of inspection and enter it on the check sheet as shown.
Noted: 9:09:25
